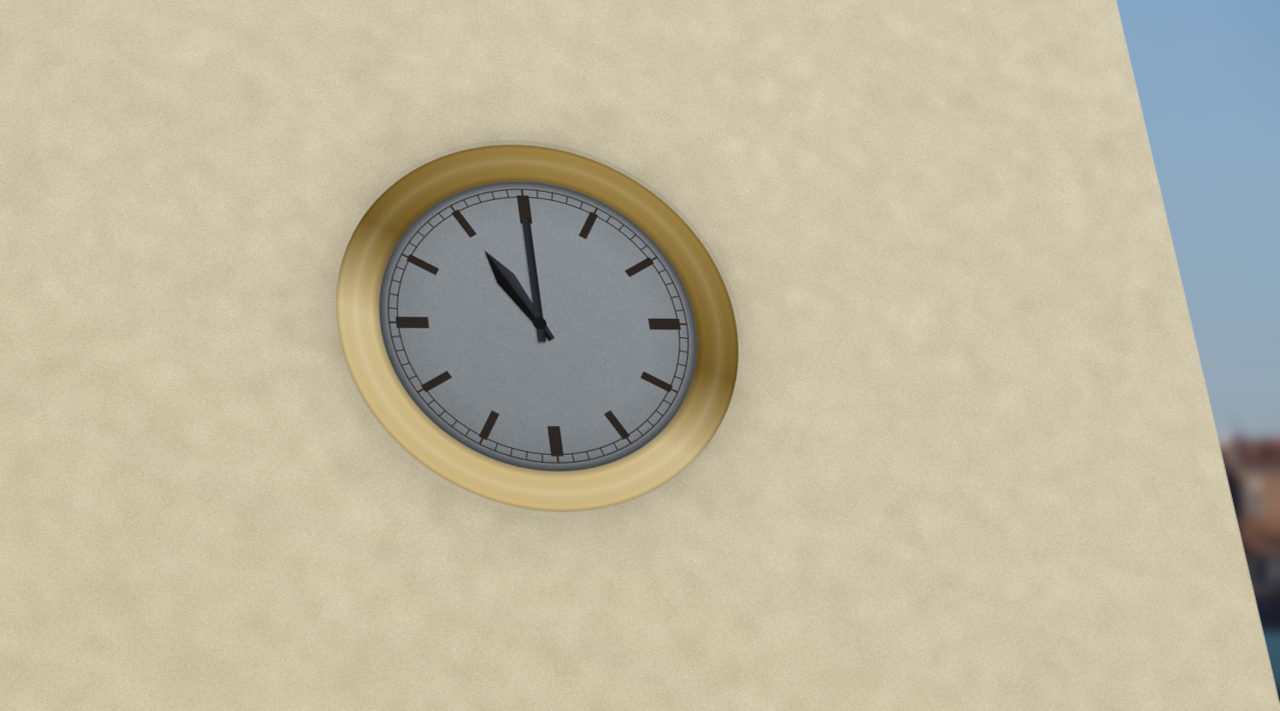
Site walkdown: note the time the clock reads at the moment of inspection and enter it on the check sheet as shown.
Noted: 11:00
